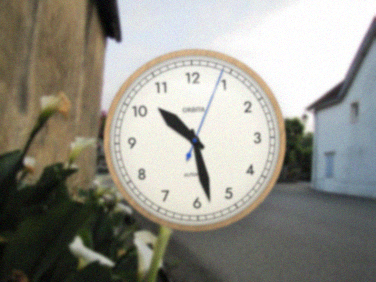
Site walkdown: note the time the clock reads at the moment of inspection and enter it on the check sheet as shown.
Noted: 10:28:04
